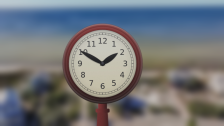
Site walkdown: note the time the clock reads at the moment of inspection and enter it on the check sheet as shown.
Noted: 1:50
